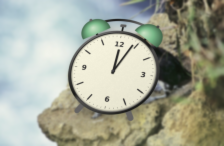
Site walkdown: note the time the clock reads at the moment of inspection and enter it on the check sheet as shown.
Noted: 12:04
